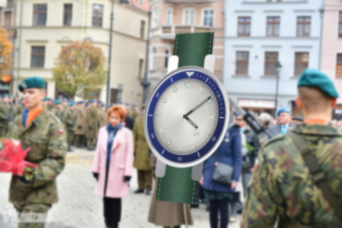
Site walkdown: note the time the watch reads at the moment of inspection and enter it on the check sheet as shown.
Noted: 4:09
